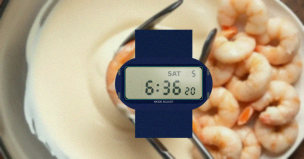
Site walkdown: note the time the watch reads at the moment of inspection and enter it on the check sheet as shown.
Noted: 6:36:20
